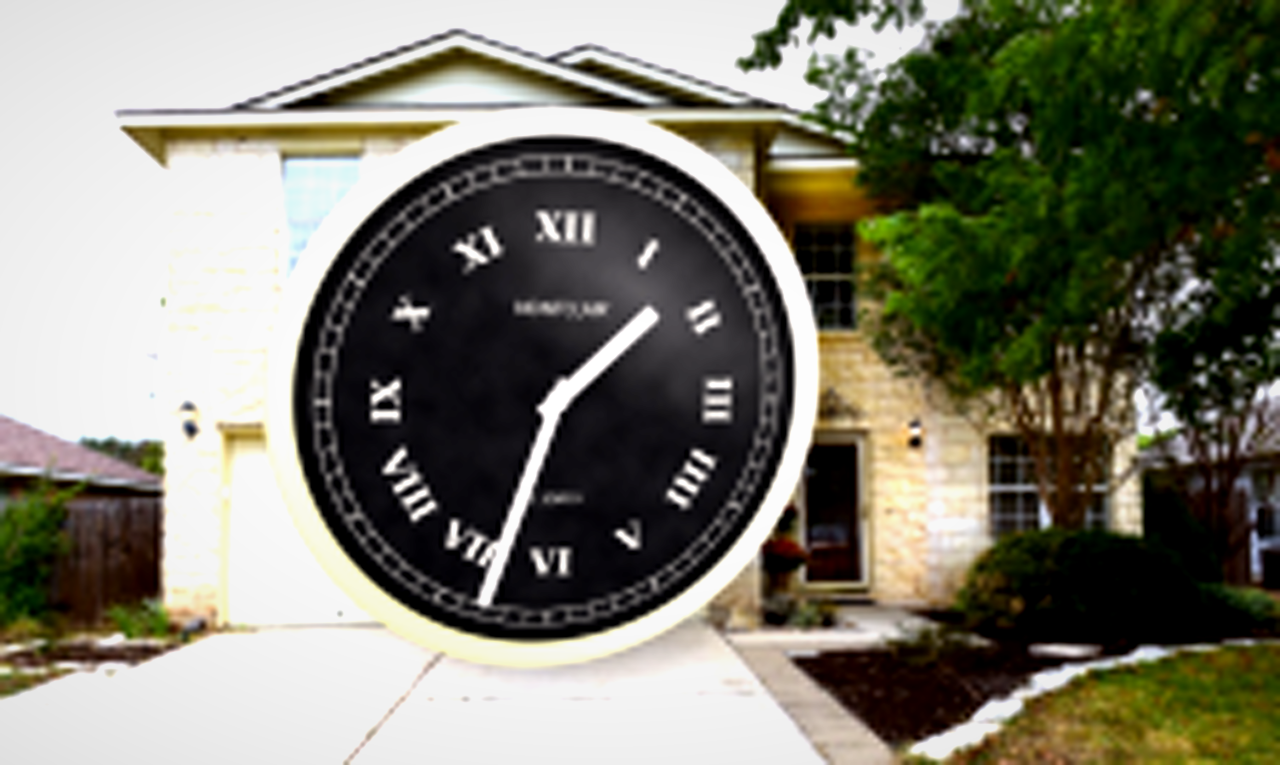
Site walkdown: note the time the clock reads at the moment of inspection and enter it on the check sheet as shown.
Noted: 1:33
